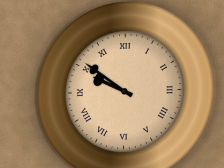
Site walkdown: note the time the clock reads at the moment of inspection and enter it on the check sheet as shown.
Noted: 9:51
